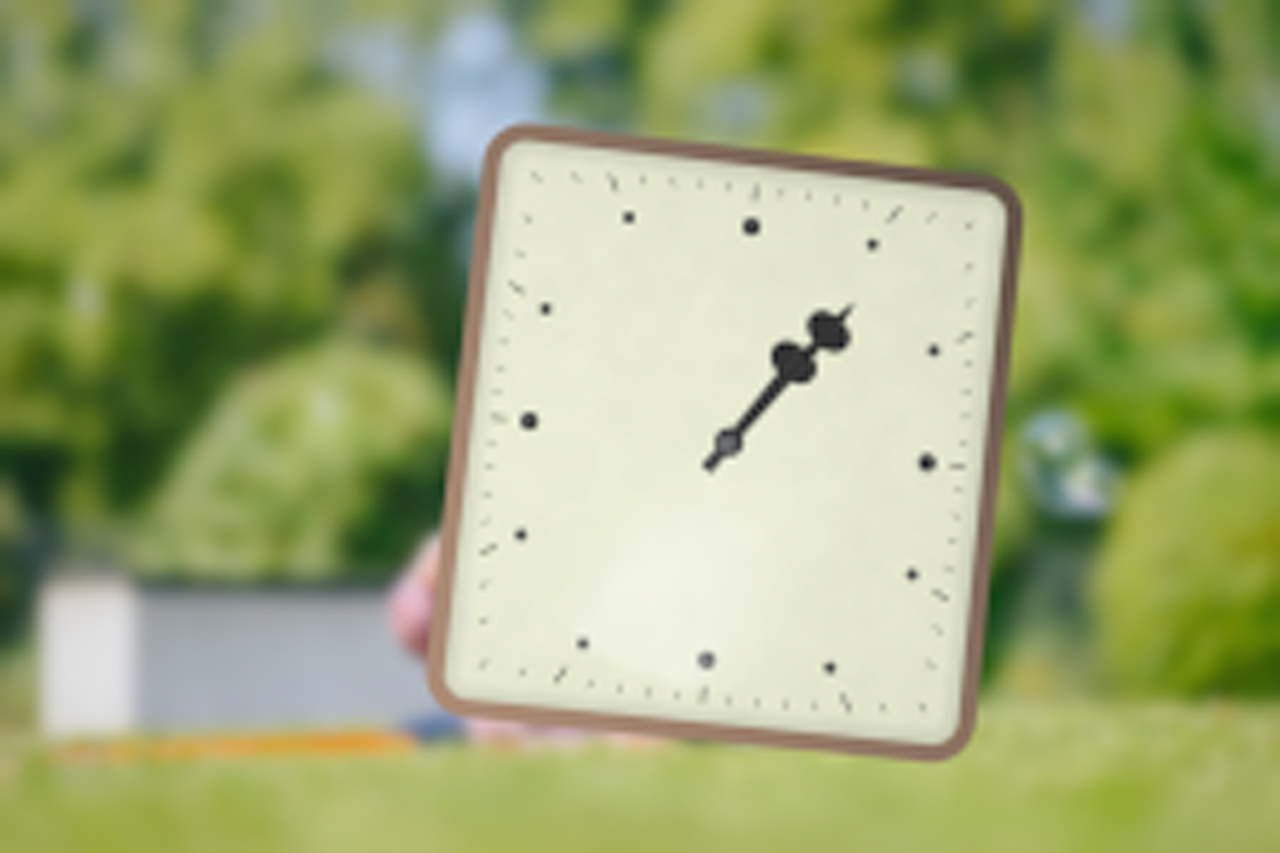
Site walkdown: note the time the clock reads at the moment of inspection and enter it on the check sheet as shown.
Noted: 1:06
